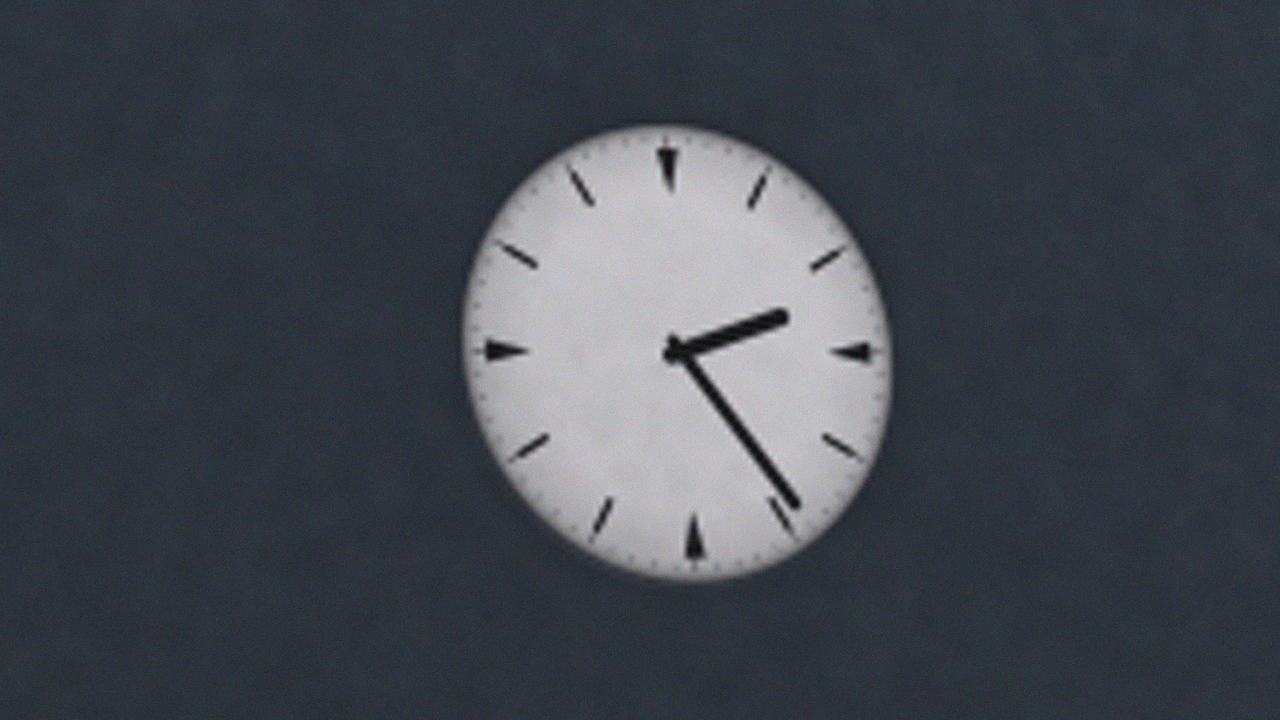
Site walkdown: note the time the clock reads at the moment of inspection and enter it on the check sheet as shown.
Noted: 2:24
